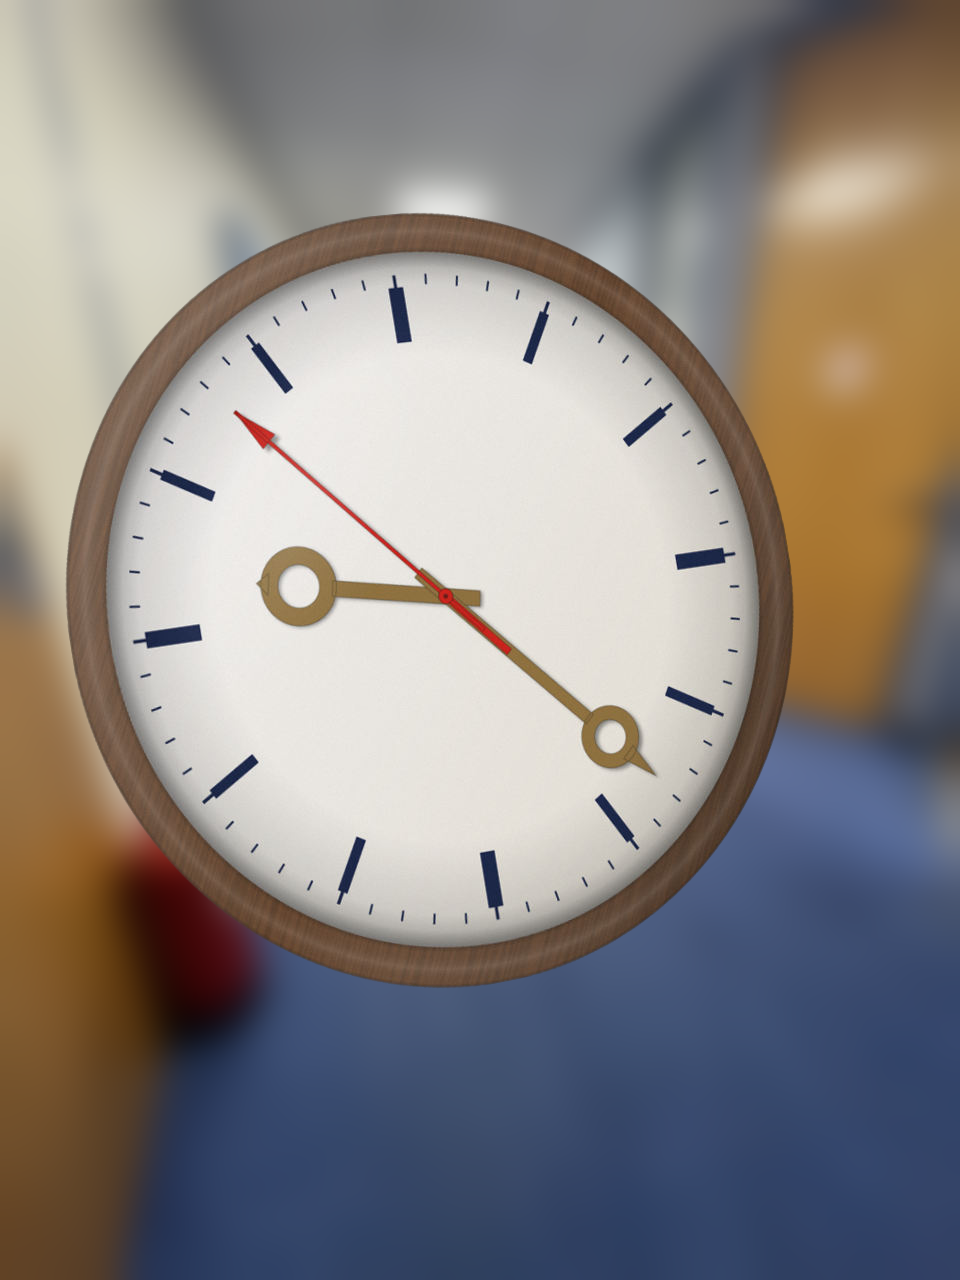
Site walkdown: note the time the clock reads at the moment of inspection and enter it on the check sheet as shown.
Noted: 9:22:53
